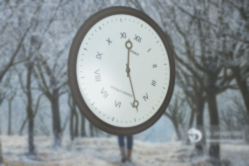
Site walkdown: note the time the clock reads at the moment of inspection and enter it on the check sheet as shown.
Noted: 11:24
